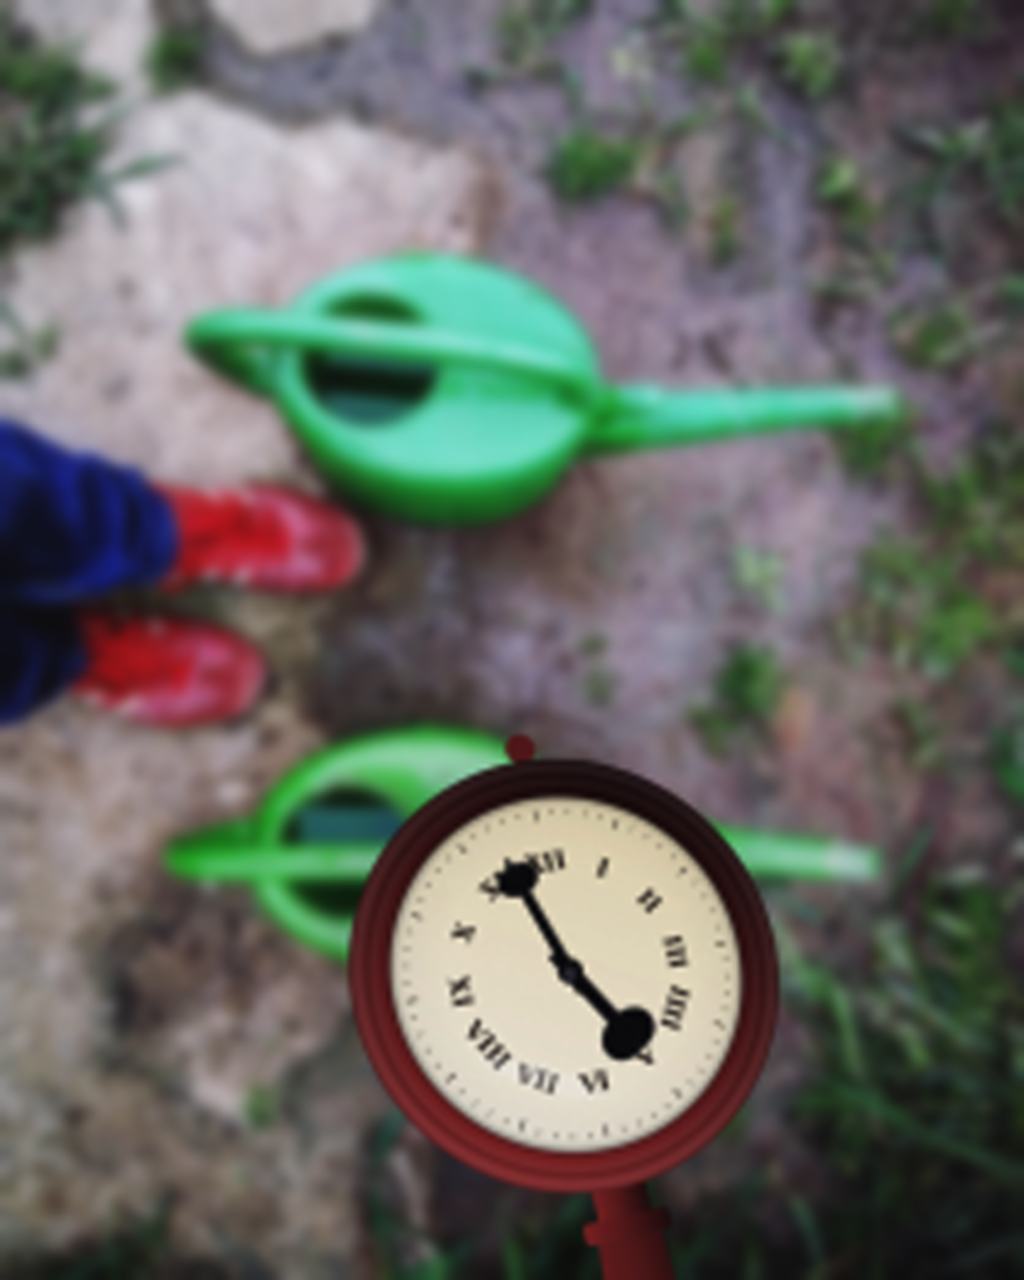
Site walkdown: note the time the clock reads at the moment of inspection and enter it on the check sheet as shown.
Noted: 4:57
